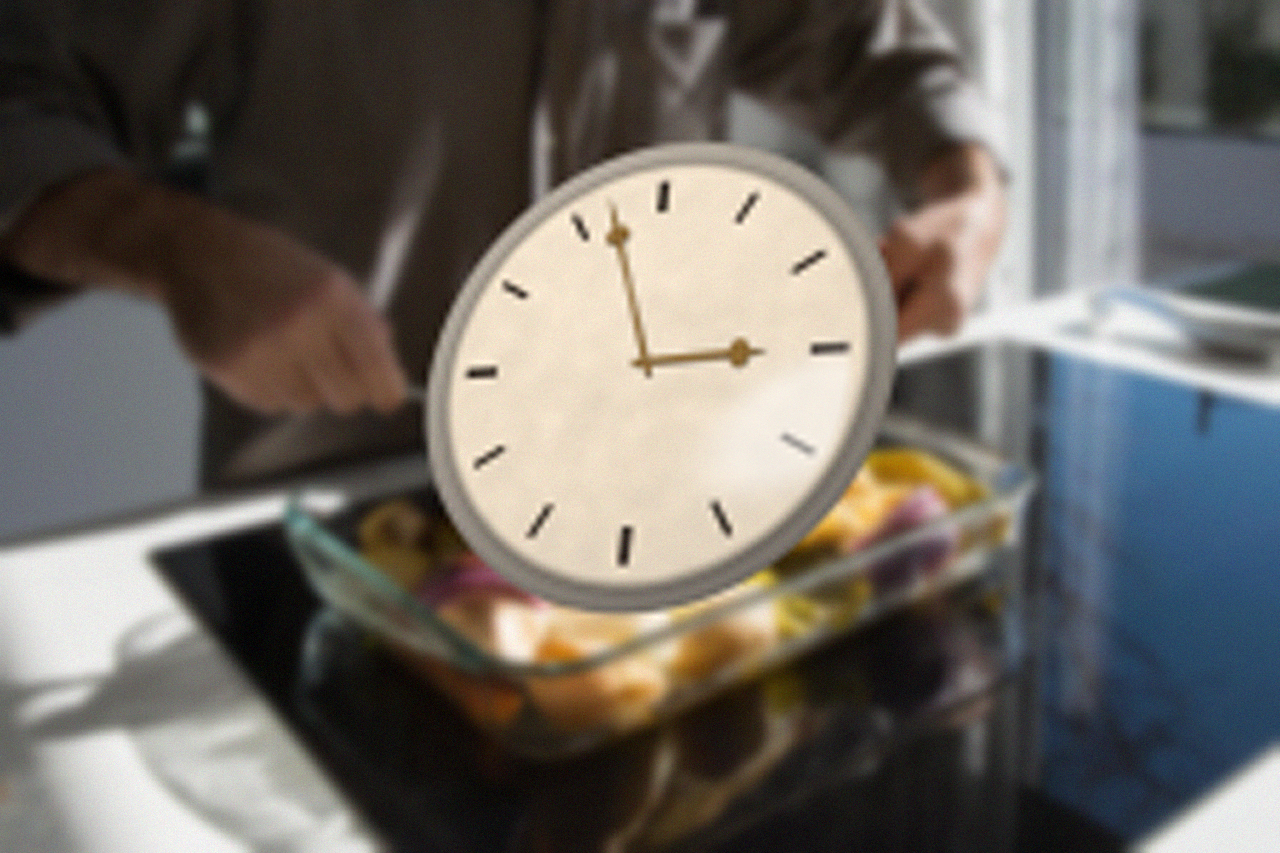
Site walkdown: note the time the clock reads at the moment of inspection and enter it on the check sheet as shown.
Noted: 2:57
